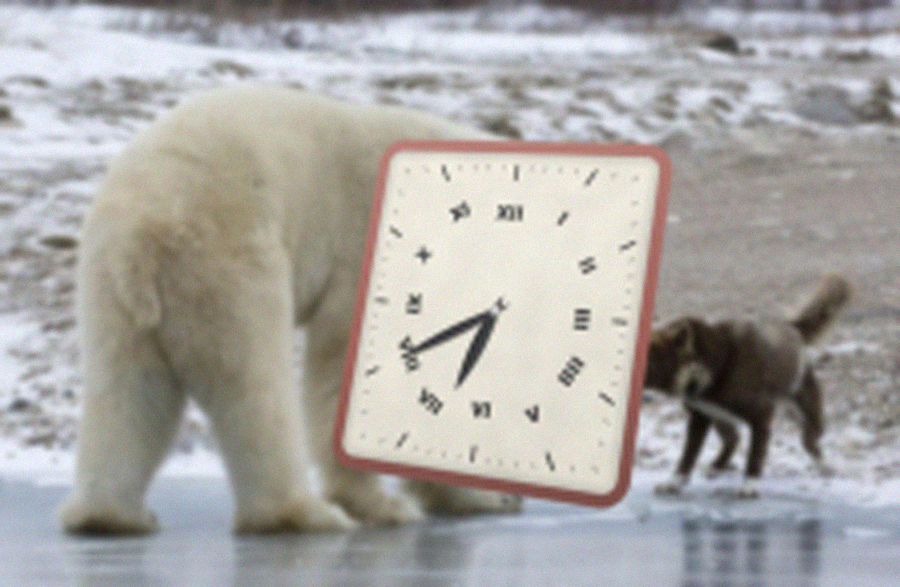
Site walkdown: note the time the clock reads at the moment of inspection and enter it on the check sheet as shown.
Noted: 6:40
